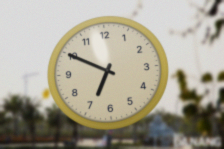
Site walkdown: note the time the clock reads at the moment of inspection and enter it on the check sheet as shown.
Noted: 6:50
